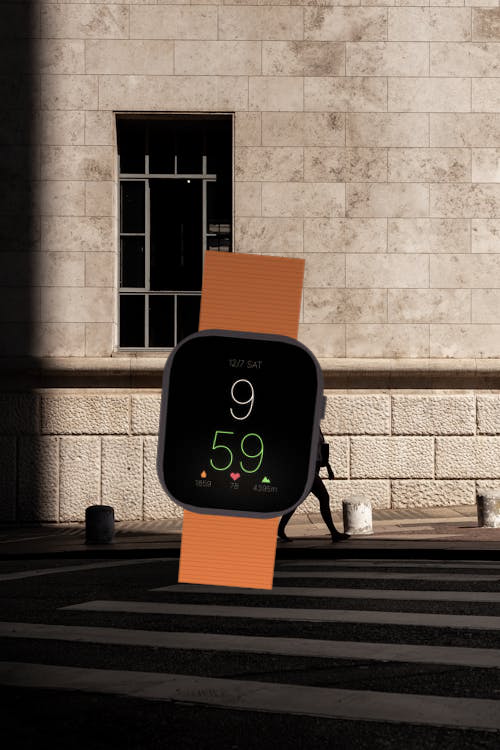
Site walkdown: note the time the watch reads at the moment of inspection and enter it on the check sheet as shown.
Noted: 9:59
